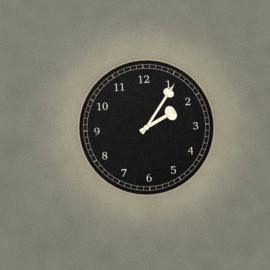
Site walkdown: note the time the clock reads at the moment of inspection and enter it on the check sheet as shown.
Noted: 2:06
